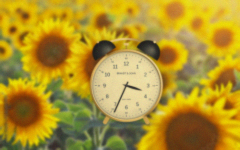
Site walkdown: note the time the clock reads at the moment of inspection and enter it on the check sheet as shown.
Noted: 3:34
